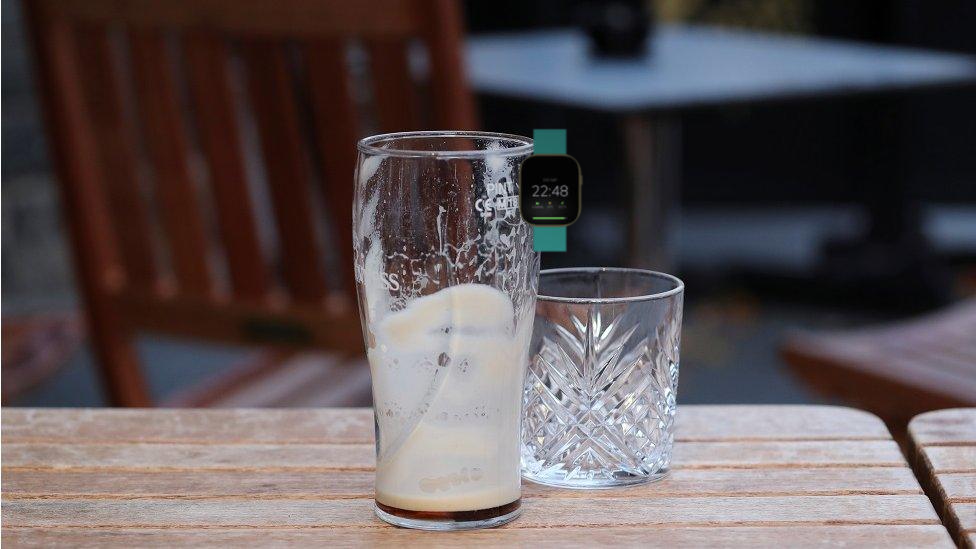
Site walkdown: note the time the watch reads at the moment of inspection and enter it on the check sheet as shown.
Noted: 22:48
